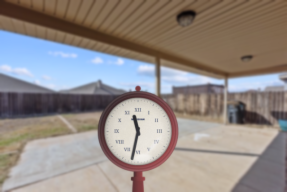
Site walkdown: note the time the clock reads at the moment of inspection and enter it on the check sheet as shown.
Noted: 11:32
